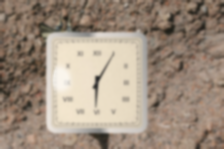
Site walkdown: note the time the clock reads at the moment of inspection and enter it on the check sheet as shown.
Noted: 6:05
